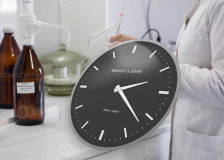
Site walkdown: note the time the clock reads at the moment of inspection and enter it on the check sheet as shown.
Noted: 2:22
